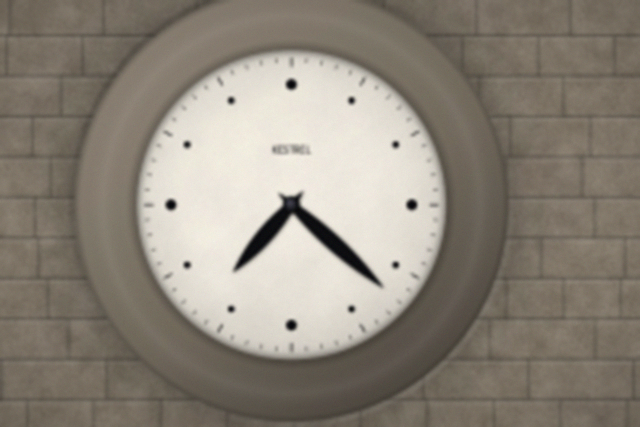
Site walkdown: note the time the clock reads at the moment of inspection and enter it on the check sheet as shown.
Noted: 7:22
